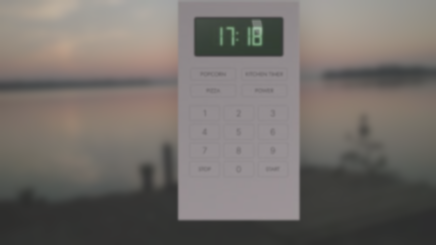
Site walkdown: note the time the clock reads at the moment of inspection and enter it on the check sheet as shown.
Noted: 17:18
